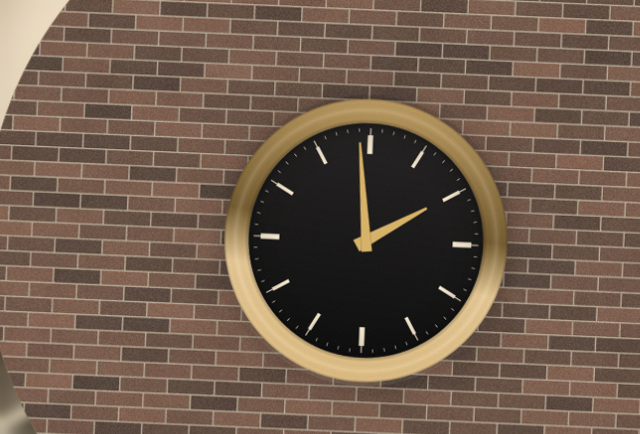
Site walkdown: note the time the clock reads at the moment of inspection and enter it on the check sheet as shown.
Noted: 1:59
